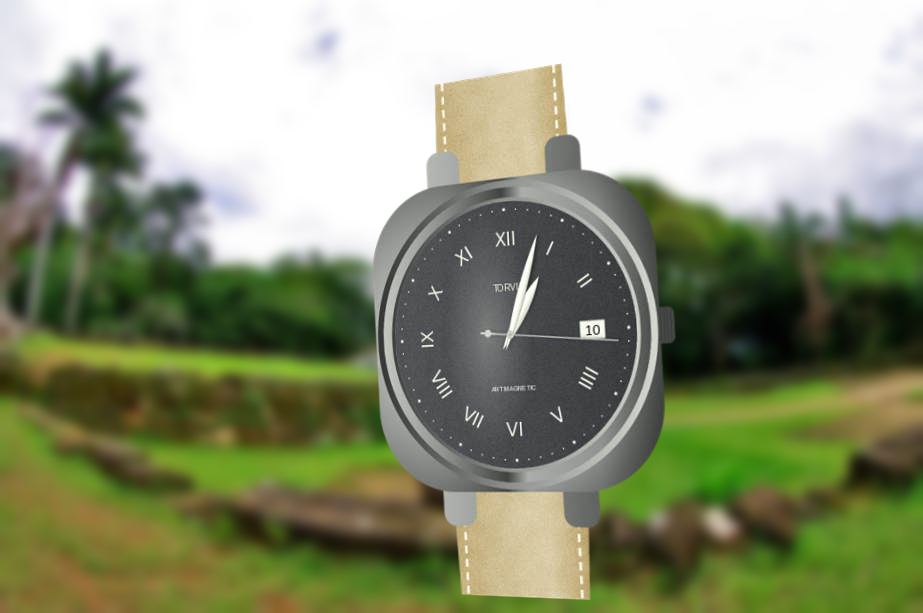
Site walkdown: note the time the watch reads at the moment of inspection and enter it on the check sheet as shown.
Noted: 1:03:16
